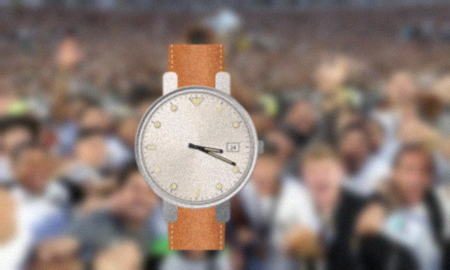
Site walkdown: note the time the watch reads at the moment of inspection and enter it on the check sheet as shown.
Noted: 3:19
